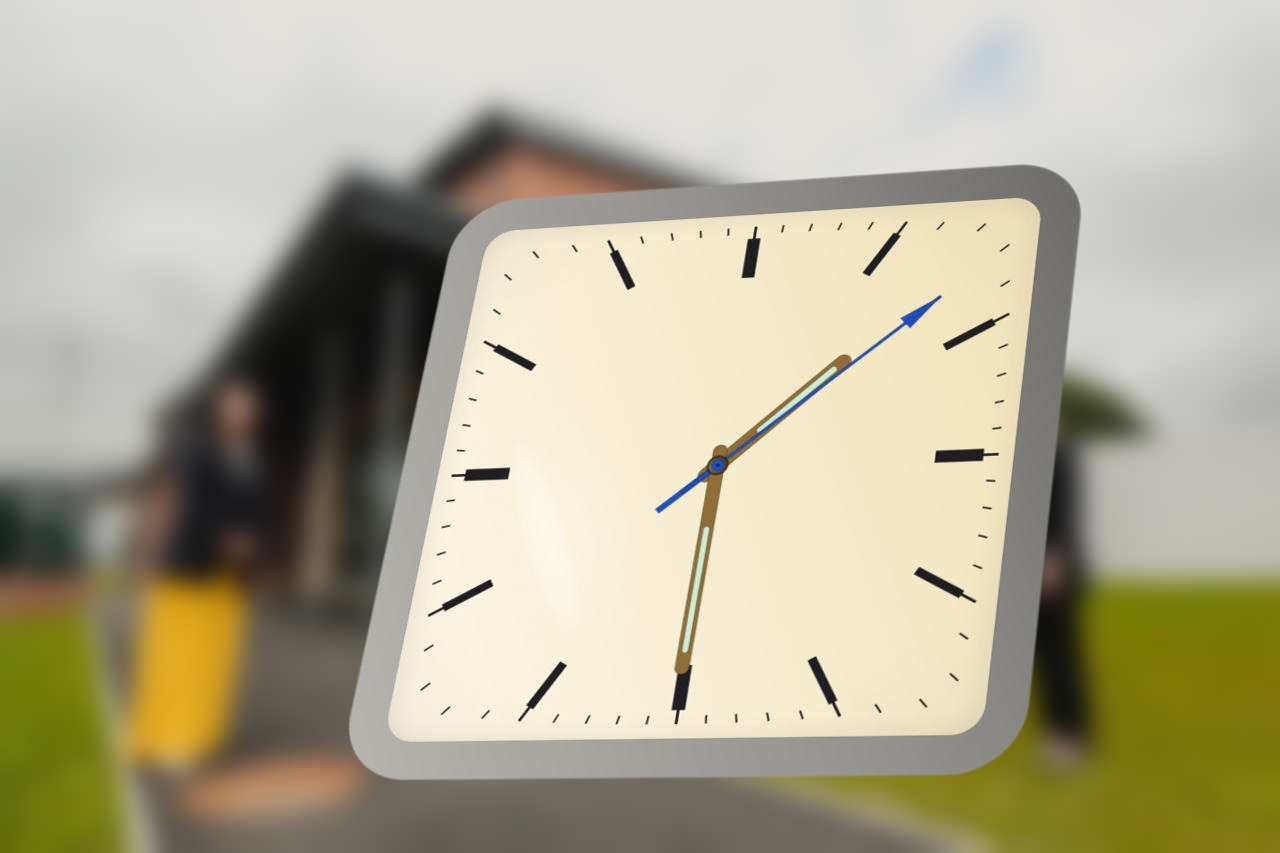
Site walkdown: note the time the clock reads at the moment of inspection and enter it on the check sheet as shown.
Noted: 1:30:08
